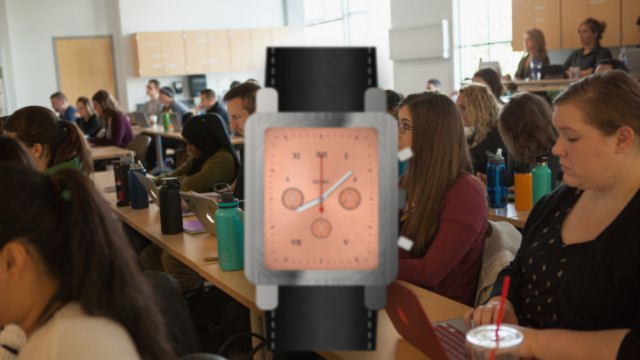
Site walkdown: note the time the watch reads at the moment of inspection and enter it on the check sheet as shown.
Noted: 8:08
